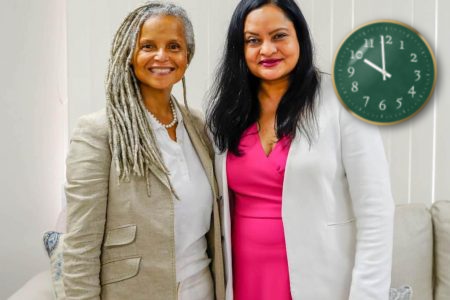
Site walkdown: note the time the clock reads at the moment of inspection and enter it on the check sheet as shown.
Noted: 9:59
